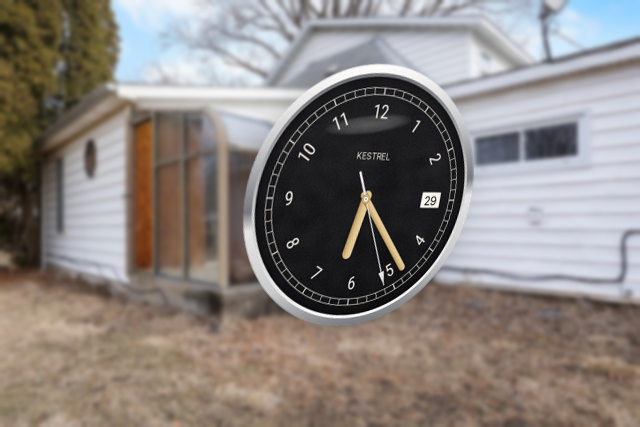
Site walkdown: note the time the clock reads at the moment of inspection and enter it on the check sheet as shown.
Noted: 6:23:26
